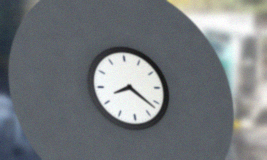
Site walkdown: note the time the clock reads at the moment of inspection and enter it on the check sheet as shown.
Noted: 8:22
